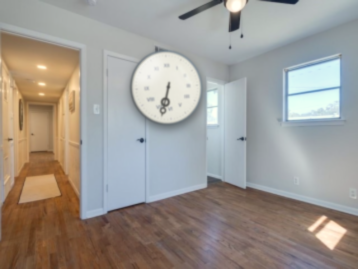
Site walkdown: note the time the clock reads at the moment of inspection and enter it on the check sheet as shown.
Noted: 6:33
